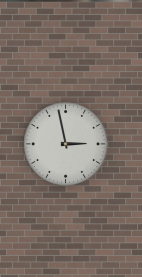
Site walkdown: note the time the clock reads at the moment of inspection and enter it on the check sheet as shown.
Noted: 2:58
